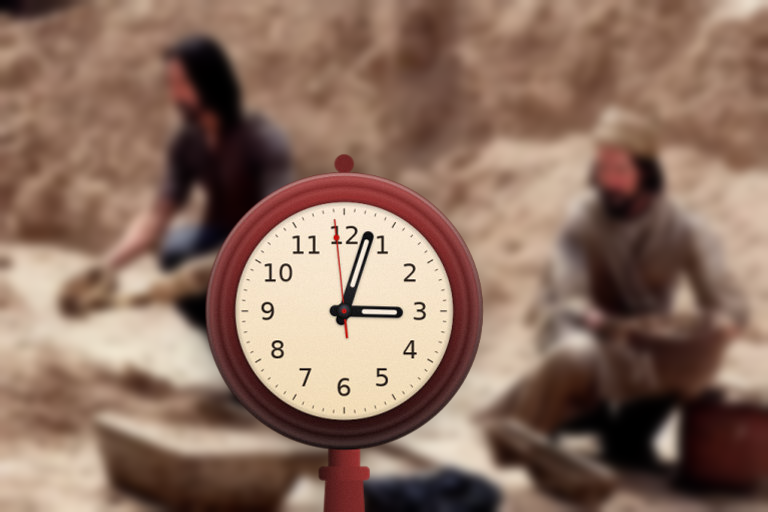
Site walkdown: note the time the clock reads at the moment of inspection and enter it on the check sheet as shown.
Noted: 3:02:59
